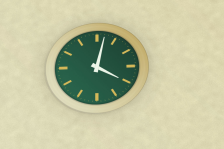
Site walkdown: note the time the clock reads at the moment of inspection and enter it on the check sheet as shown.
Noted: 4:02
